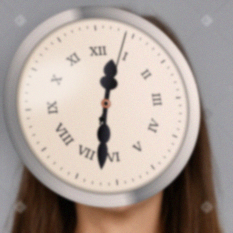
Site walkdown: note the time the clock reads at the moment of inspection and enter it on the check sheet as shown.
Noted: 12:32:04
